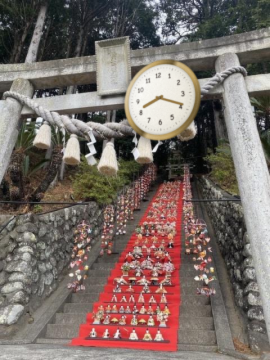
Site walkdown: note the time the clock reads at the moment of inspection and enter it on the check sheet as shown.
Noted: 8:19
